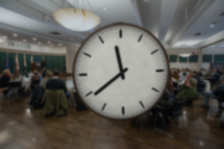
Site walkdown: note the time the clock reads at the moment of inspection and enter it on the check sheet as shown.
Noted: 11:39
